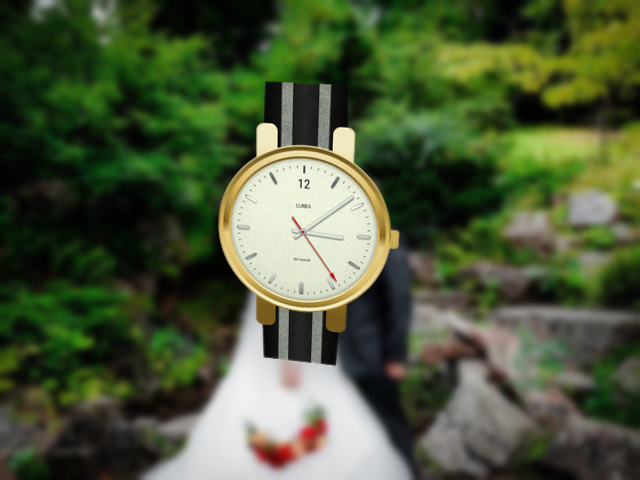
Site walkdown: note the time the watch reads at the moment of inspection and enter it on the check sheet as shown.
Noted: 3:08:24
